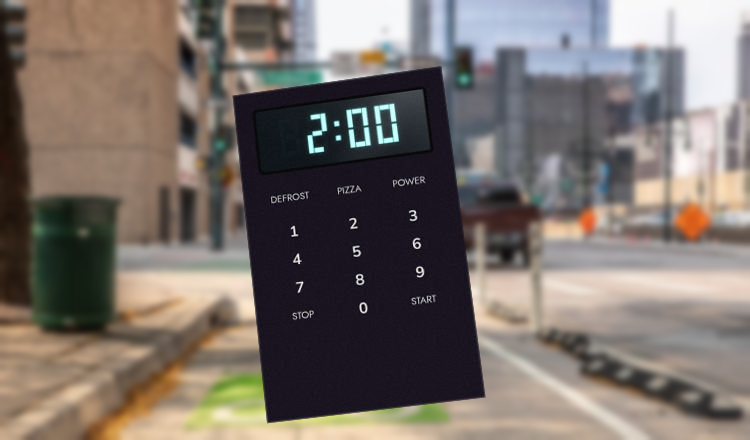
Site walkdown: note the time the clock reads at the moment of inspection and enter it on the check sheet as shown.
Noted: 2:00
